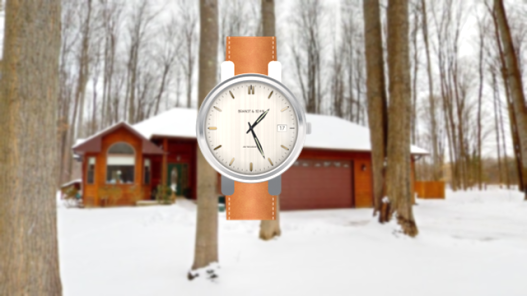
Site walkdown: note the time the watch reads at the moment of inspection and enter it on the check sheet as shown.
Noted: 1:26
